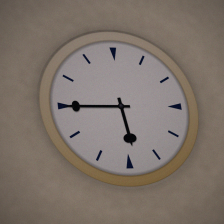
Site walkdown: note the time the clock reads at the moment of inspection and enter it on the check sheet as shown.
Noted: 5:45
